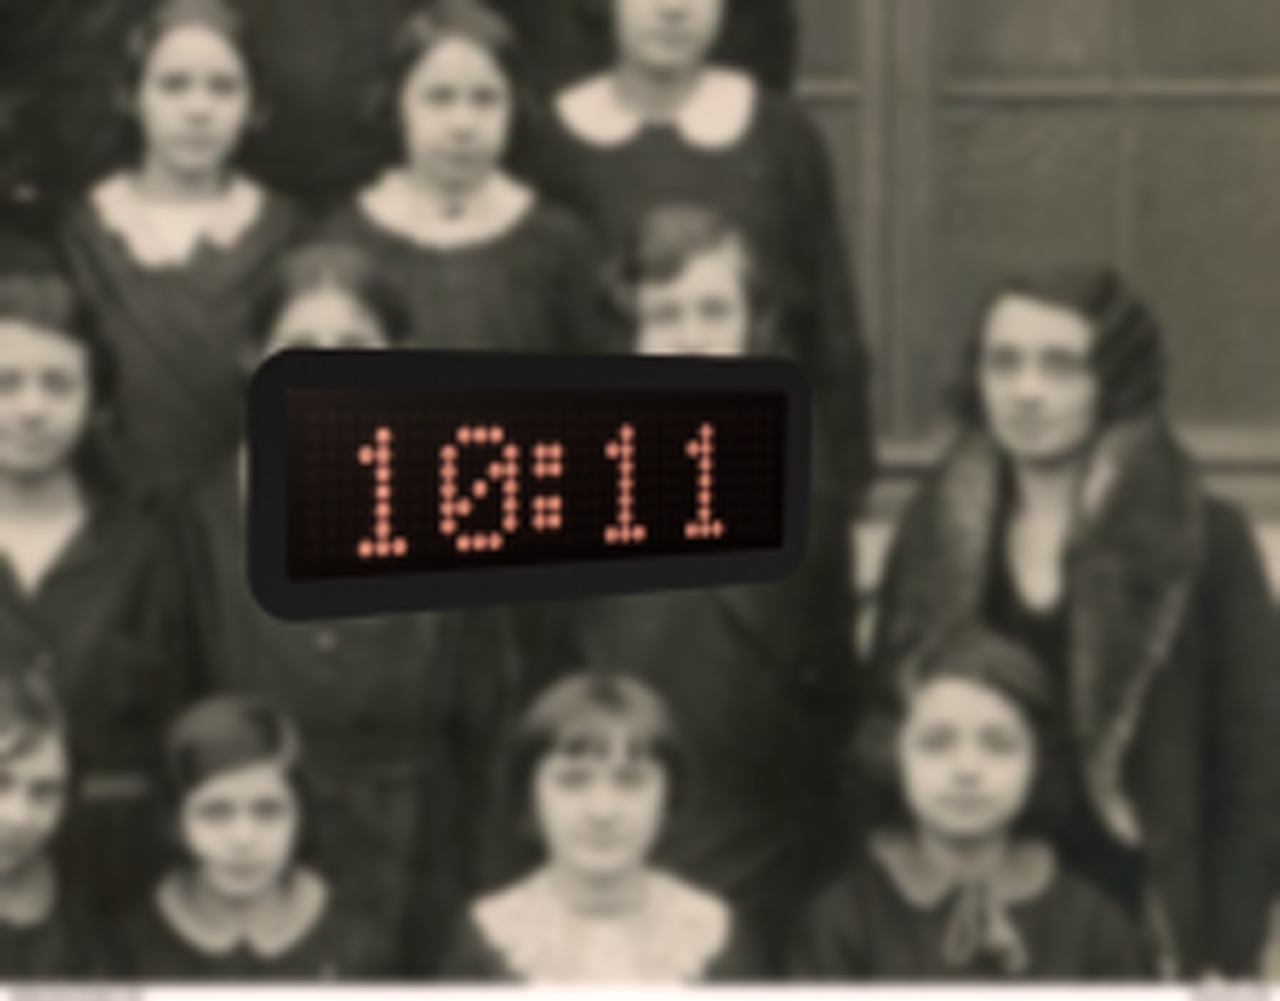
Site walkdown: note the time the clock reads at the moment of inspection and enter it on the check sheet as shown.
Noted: 10:11
